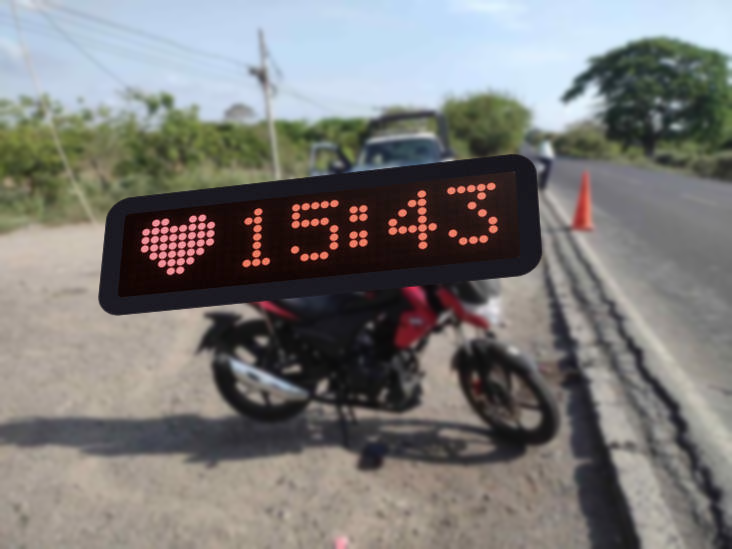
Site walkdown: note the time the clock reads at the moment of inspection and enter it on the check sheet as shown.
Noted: 15:43
